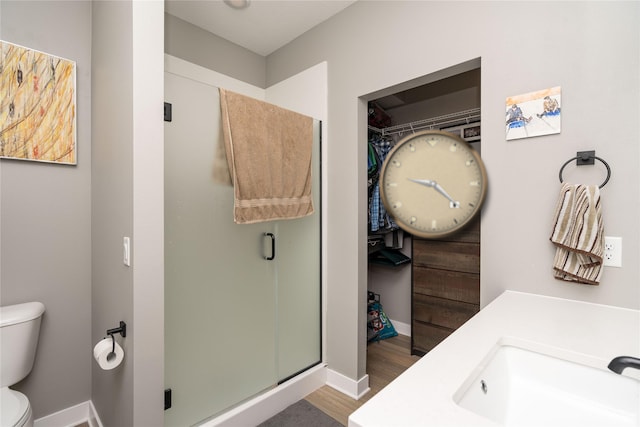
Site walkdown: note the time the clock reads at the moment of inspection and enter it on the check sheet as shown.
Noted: 9:22
